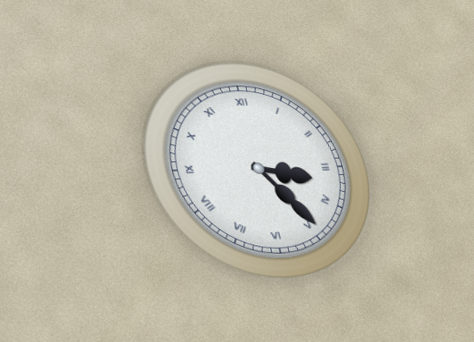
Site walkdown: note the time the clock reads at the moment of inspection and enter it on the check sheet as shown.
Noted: 3:24
